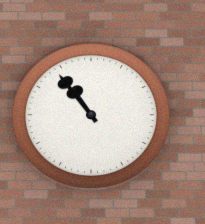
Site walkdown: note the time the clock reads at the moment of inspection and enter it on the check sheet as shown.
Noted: 10:54
